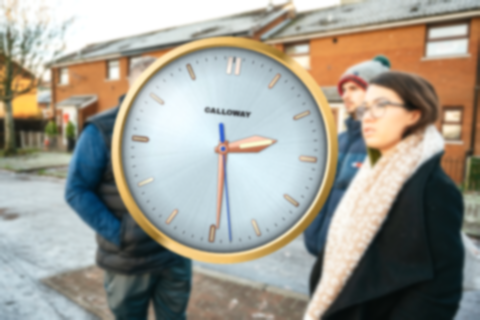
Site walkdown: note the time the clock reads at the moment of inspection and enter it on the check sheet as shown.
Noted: 2:29:28
